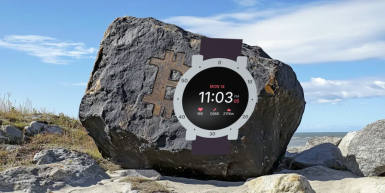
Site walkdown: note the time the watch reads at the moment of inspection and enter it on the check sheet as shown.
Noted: 11:03
